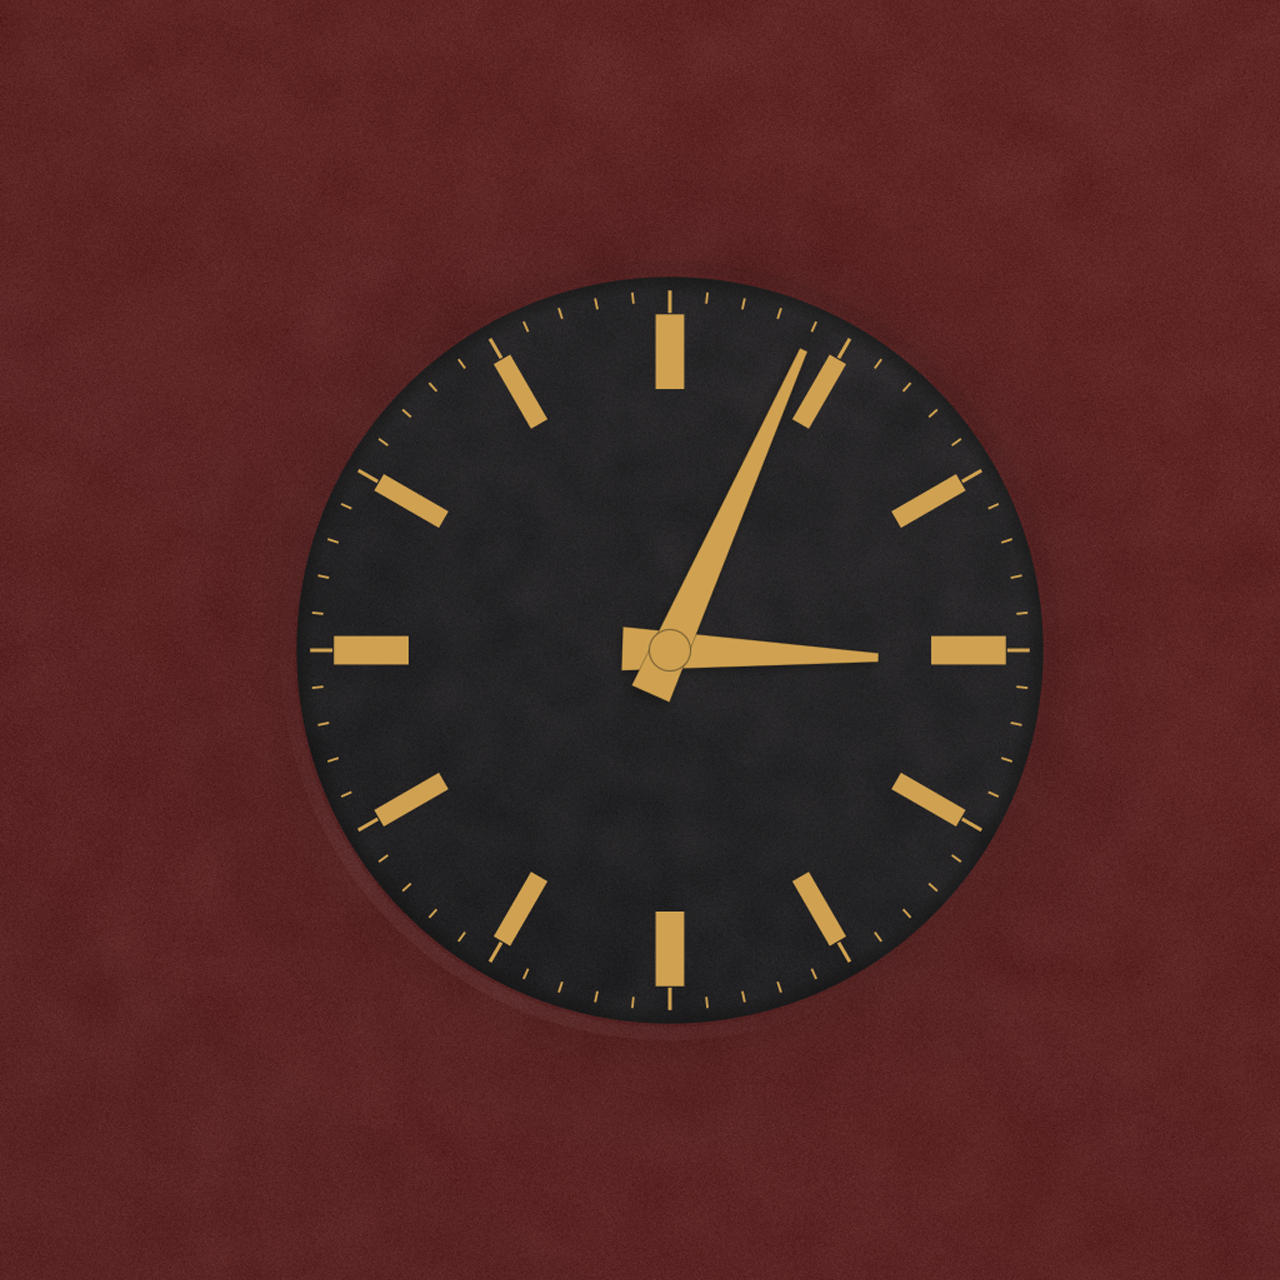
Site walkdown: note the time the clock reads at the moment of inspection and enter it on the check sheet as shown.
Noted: 3:04
